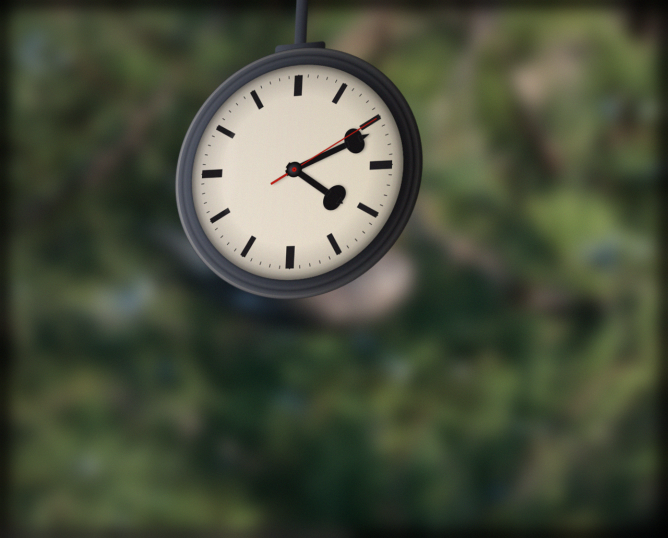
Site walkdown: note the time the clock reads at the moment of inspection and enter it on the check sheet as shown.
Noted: 4:11:10
